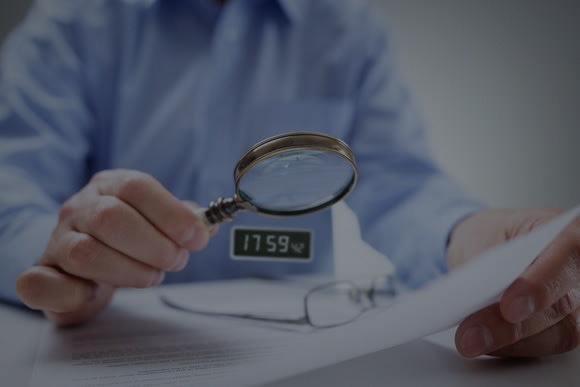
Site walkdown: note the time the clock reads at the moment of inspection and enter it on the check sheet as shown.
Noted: 17:59
